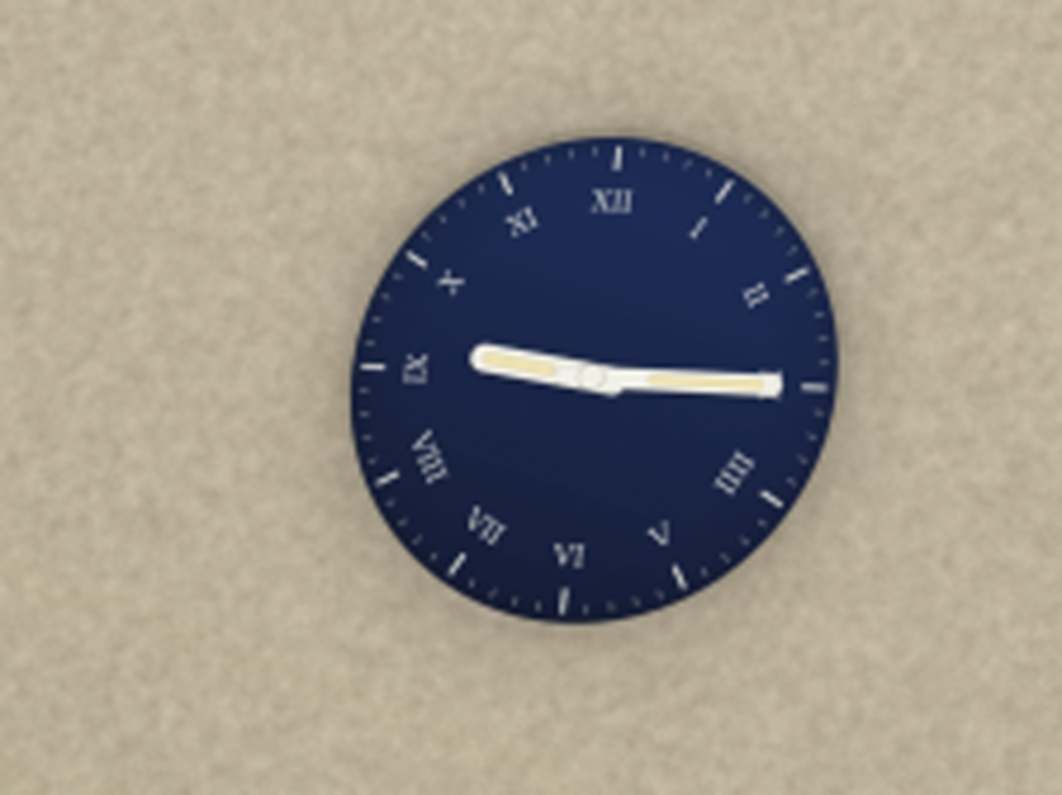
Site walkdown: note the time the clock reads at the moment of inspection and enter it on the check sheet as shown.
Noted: 9:15
